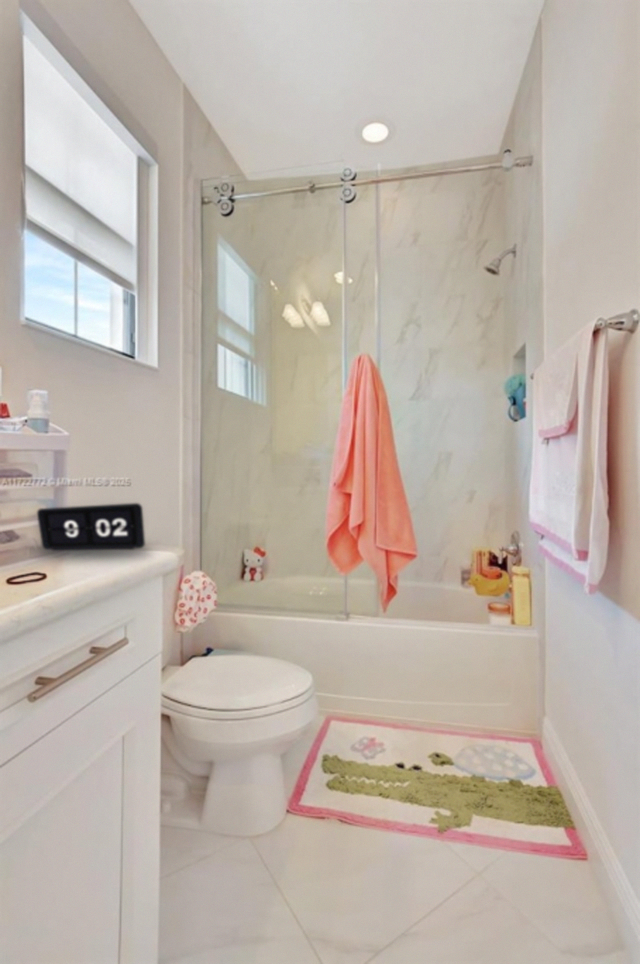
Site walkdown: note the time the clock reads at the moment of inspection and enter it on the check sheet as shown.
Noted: 9:02
